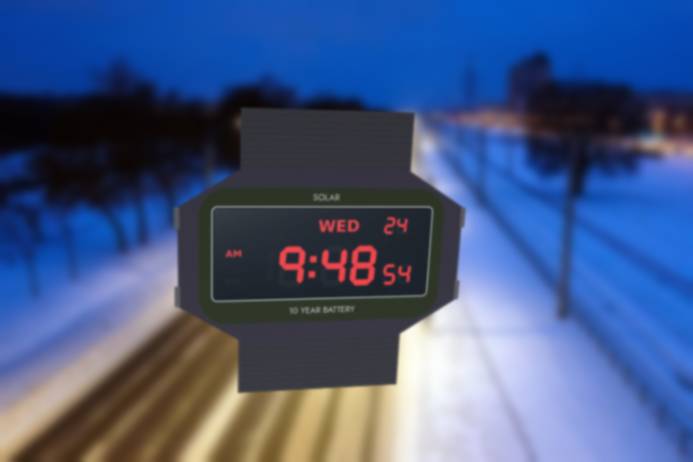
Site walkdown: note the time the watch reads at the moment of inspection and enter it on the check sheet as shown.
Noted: 9:48:54
